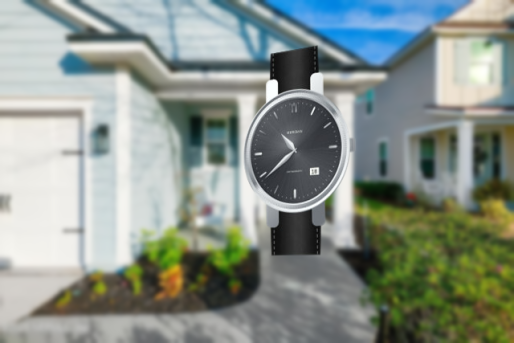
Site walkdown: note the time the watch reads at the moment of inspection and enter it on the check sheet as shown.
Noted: 10:39
